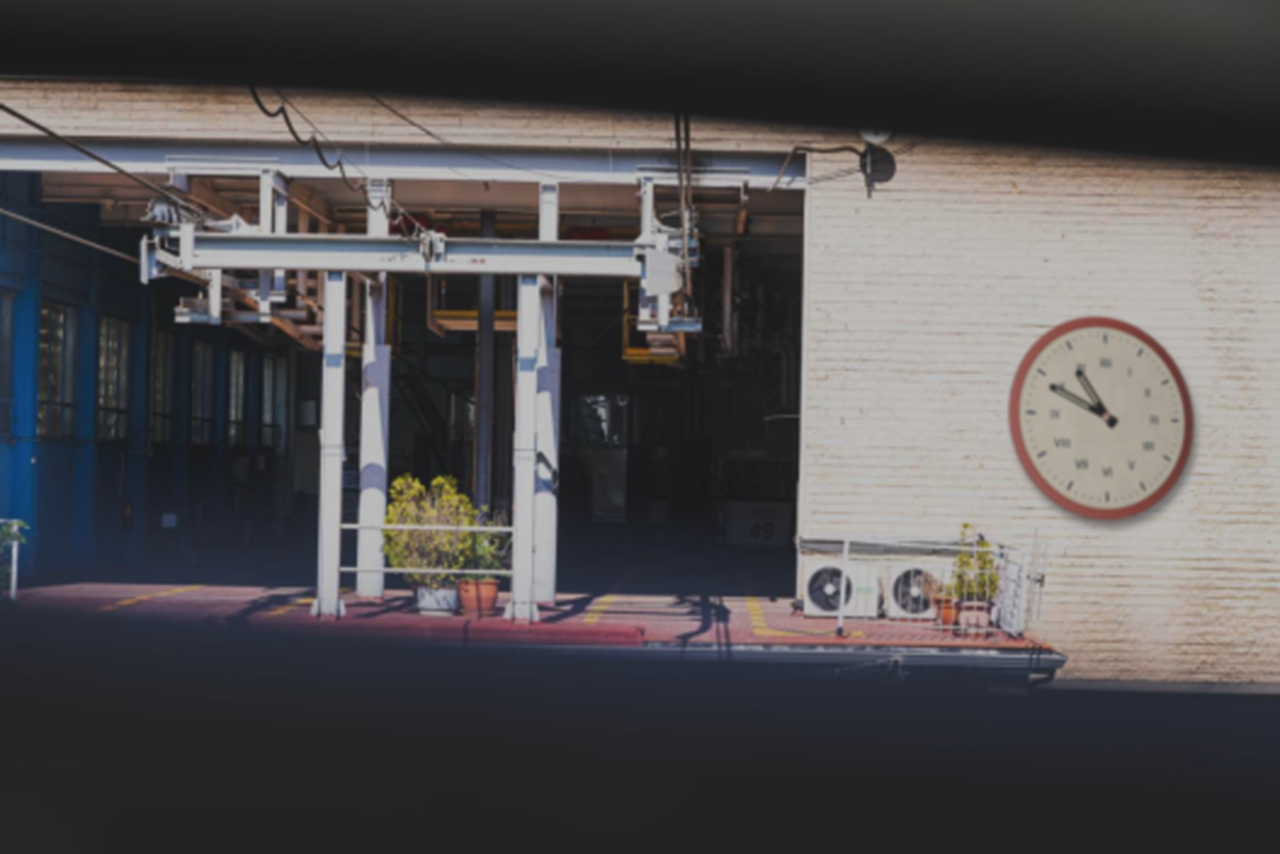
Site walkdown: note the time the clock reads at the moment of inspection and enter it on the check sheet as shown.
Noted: 10:49
